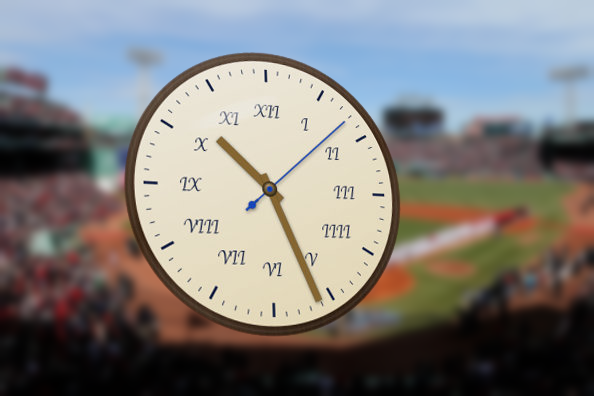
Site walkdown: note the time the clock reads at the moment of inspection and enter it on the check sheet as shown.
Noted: 10:26:08
